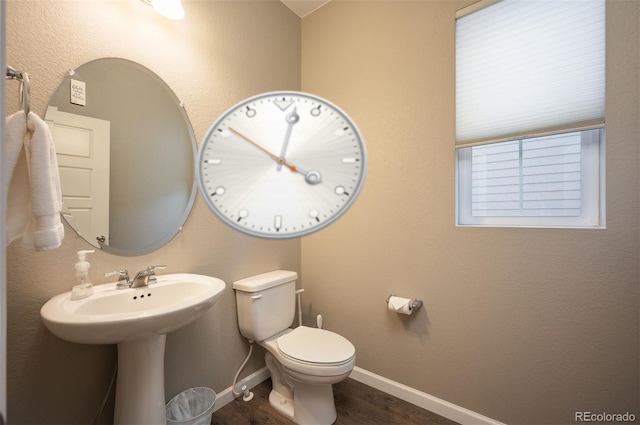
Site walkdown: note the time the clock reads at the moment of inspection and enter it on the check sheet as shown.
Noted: 4:01:51
